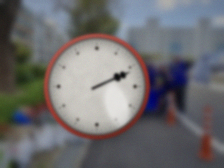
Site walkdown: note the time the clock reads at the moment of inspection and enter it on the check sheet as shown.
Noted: 2:11
